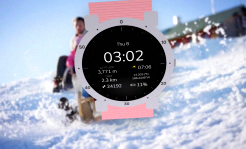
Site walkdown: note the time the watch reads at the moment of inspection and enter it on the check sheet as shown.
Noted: 3:02
